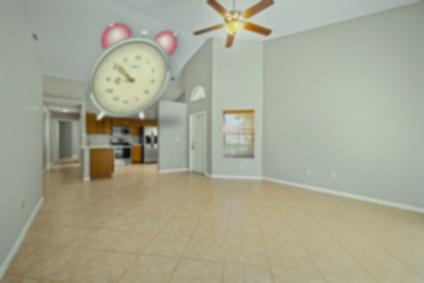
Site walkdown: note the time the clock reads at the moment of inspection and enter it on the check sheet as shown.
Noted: 8:51
